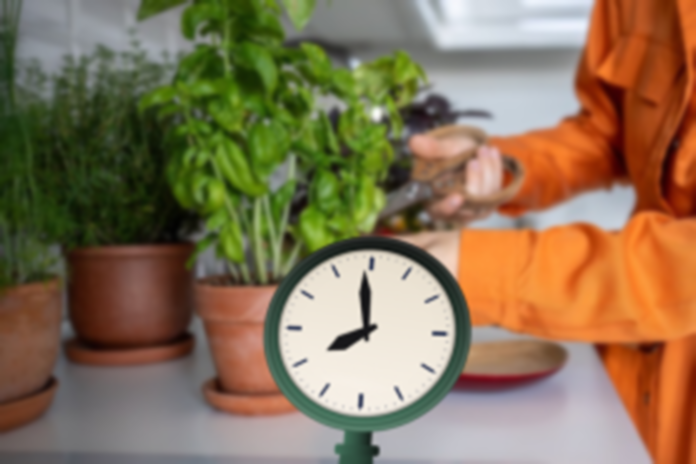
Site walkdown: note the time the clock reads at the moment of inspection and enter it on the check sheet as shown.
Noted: 7:59
